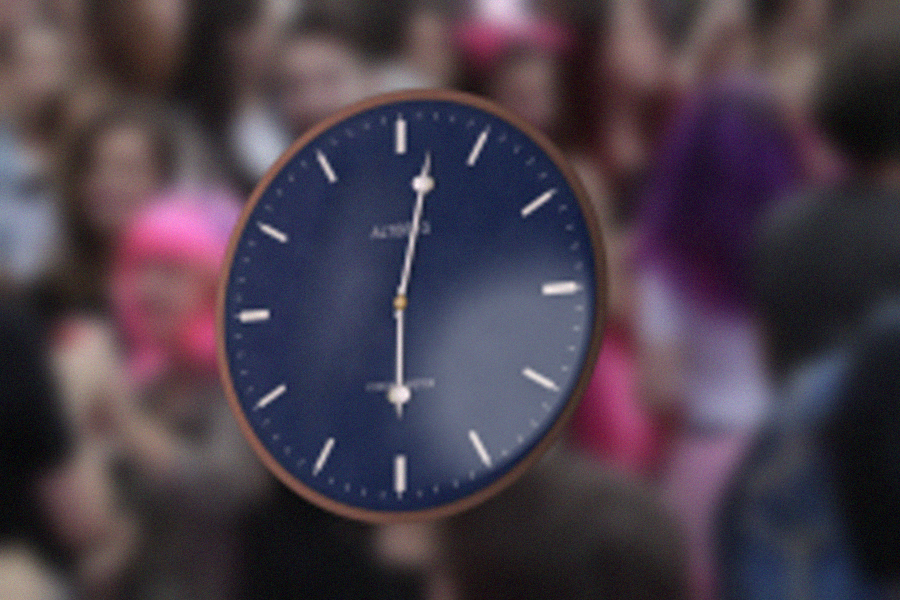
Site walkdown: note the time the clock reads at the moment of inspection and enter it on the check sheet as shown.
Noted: 6:02
